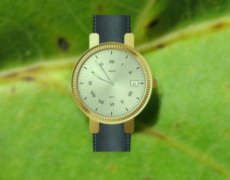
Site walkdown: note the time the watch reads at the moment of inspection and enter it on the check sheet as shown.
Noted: 9:54
